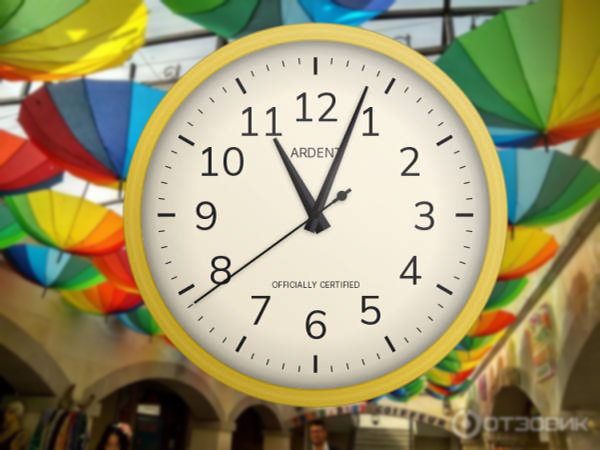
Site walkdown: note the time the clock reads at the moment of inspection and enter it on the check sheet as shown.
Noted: 11:03:39
